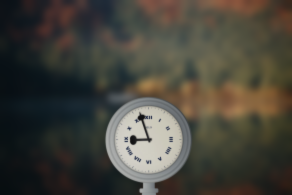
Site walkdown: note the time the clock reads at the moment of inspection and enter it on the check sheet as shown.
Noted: 8:57
